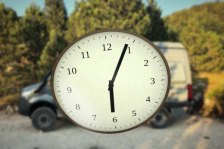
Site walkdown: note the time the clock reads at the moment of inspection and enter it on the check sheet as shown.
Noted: 6:04
